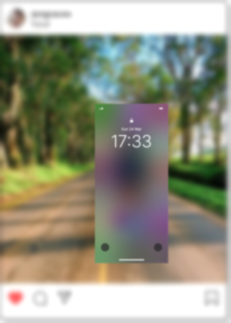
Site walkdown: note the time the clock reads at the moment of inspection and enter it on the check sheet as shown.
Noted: 17:33
